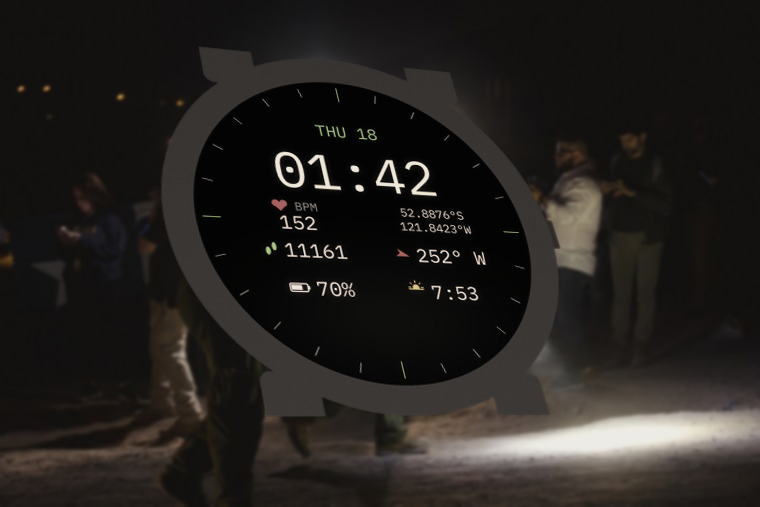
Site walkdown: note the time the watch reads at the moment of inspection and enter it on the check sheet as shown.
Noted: 1:42
